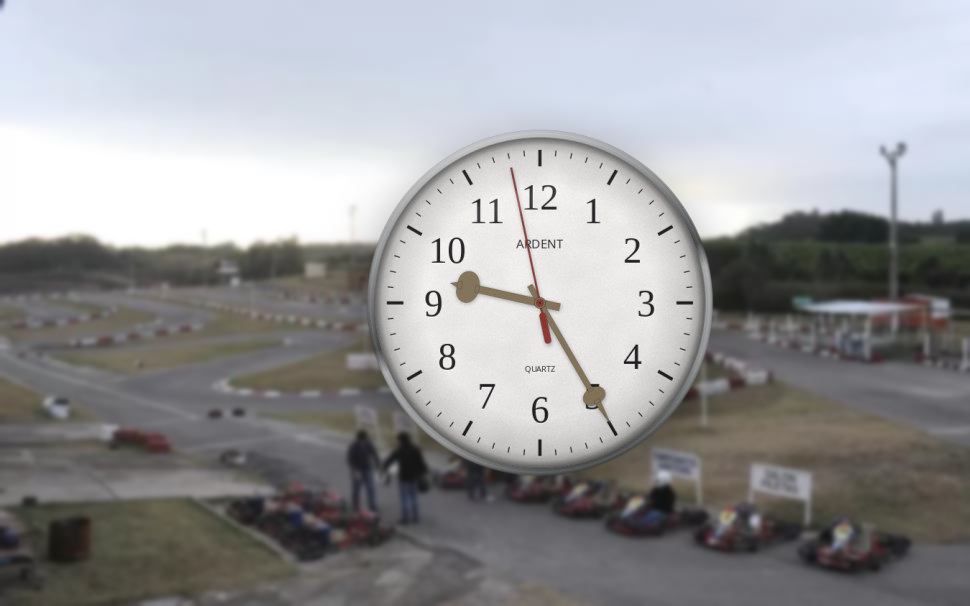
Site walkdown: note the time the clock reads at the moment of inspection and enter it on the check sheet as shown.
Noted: 9:24:58
